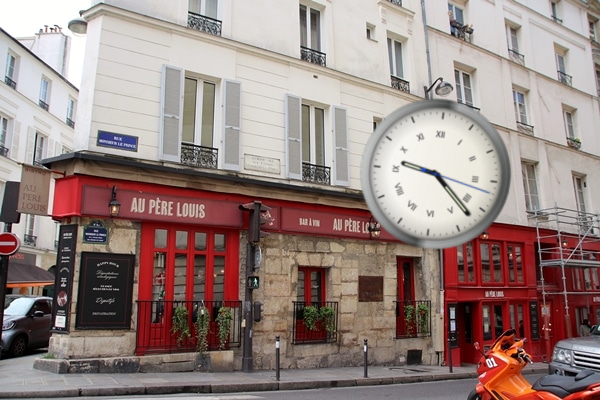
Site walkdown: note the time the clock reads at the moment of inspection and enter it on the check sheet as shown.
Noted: 9:22:17
